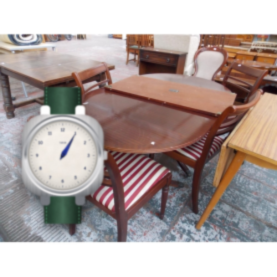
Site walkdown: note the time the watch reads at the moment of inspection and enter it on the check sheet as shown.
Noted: 1:05
